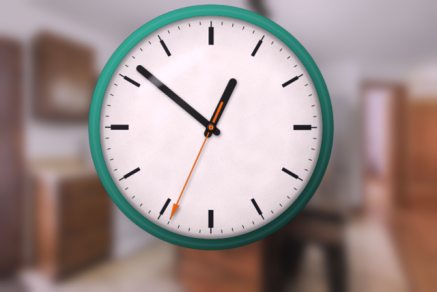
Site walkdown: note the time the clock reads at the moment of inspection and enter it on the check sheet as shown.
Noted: 12:51:34
